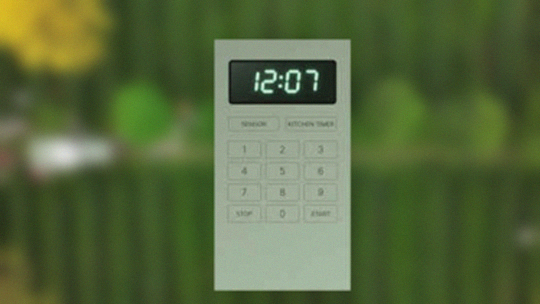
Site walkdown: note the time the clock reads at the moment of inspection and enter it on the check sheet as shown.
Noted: 12:07
